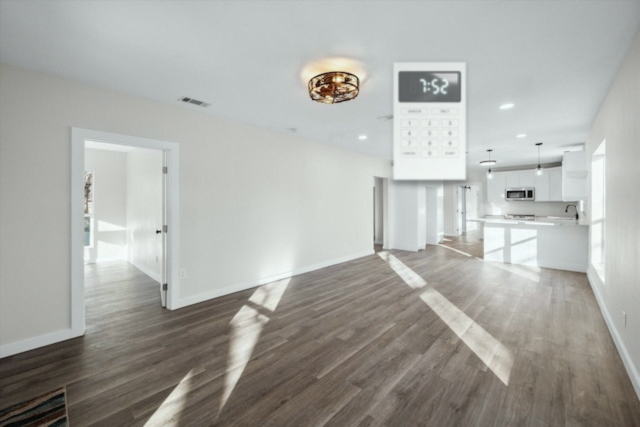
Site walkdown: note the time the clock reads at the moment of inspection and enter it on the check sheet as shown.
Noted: 7:52
